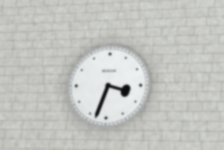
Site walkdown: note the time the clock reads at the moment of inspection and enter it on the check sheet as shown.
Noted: 3:33
